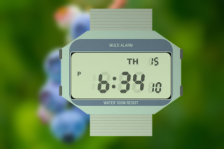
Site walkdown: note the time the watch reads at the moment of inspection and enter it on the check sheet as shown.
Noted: 6:34:10
